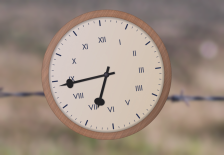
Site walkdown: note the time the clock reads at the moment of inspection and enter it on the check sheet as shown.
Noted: 6:44
